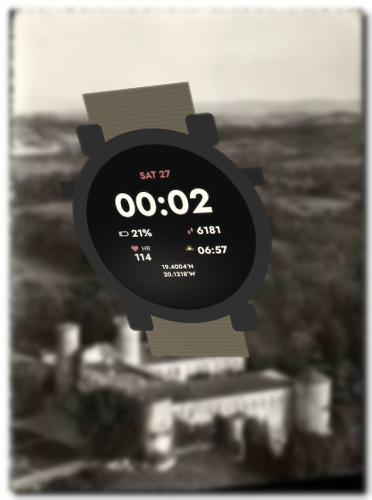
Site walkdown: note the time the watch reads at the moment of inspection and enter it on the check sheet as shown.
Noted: 0:02
